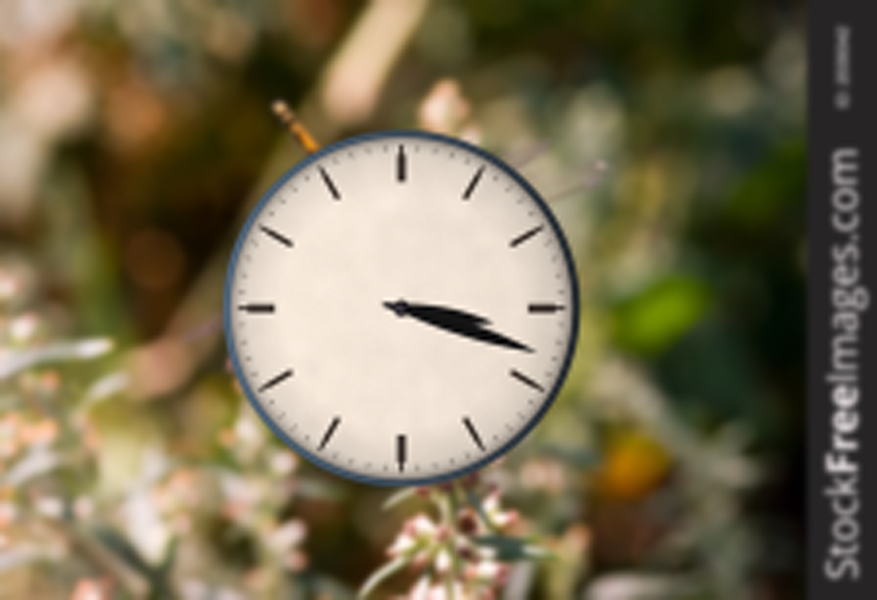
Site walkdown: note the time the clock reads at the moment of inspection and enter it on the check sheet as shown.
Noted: 3:18
